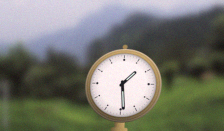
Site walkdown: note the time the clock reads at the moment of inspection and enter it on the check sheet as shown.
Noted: 1:29
